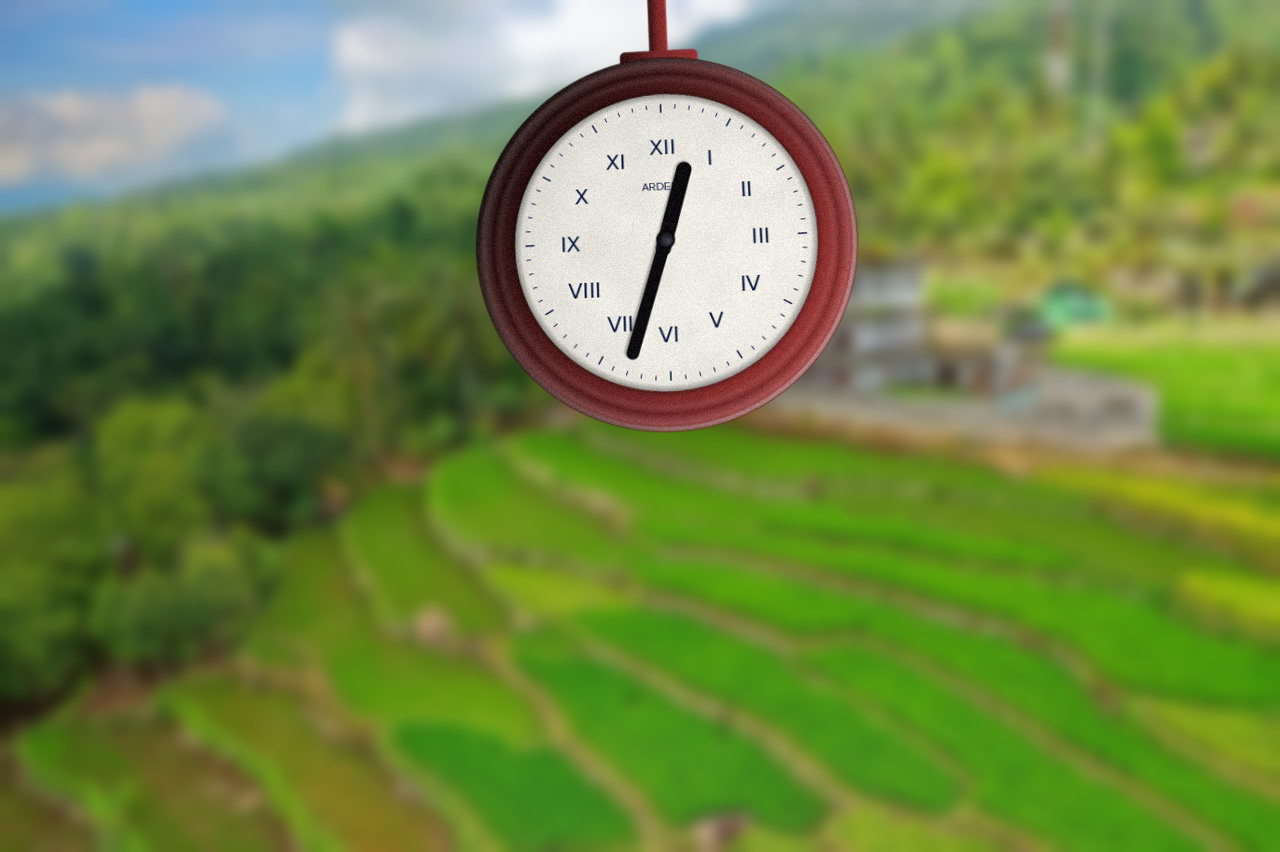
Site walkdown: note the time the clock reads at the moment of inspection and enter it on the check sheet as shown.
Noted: 12:33
